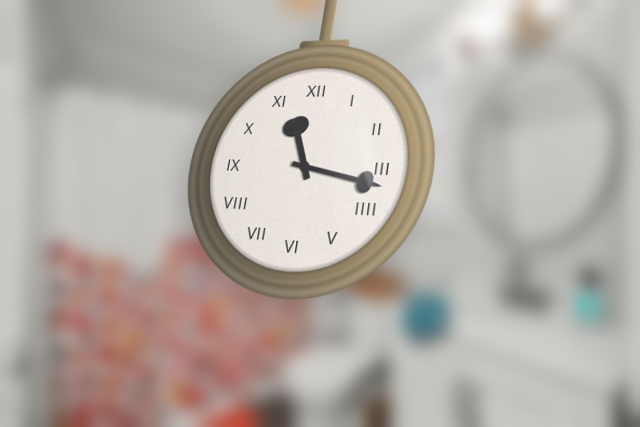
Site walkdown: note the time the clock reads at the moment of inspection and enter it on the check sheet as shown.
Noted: 11:17
